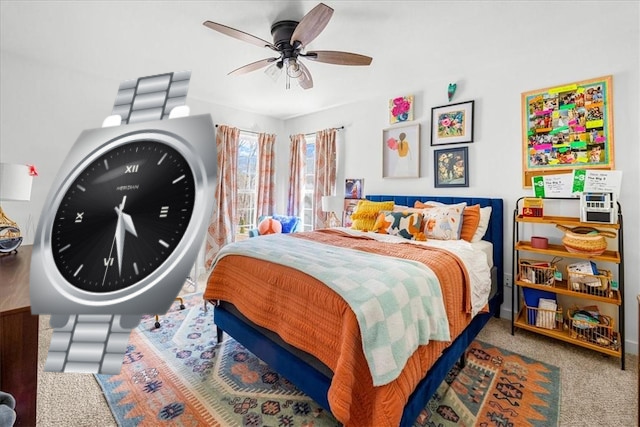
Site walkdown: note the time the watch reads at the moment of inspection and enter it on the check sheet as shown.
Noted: 4:27:30
